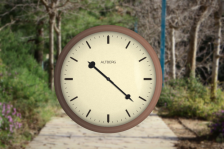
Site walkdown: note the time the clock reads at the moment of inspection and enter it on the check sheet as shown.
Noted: 10:22
